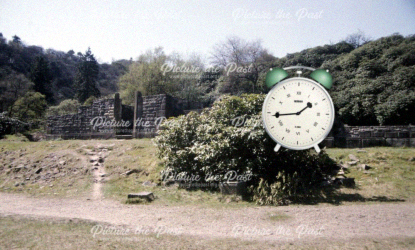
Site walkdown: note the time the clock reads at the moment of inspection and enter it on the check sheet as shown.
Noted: 1:44
